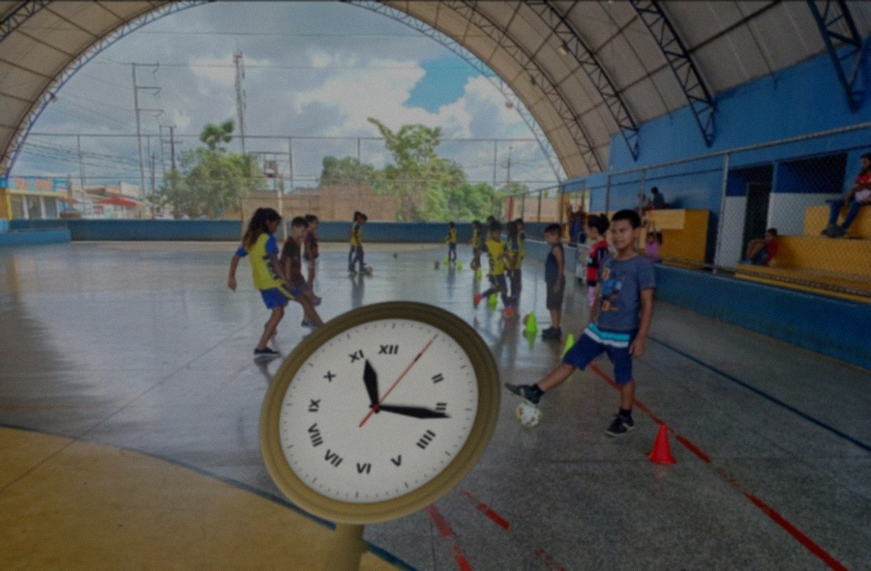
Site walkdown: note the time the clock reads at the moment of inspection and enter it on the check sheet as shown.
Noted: 11:16:05
